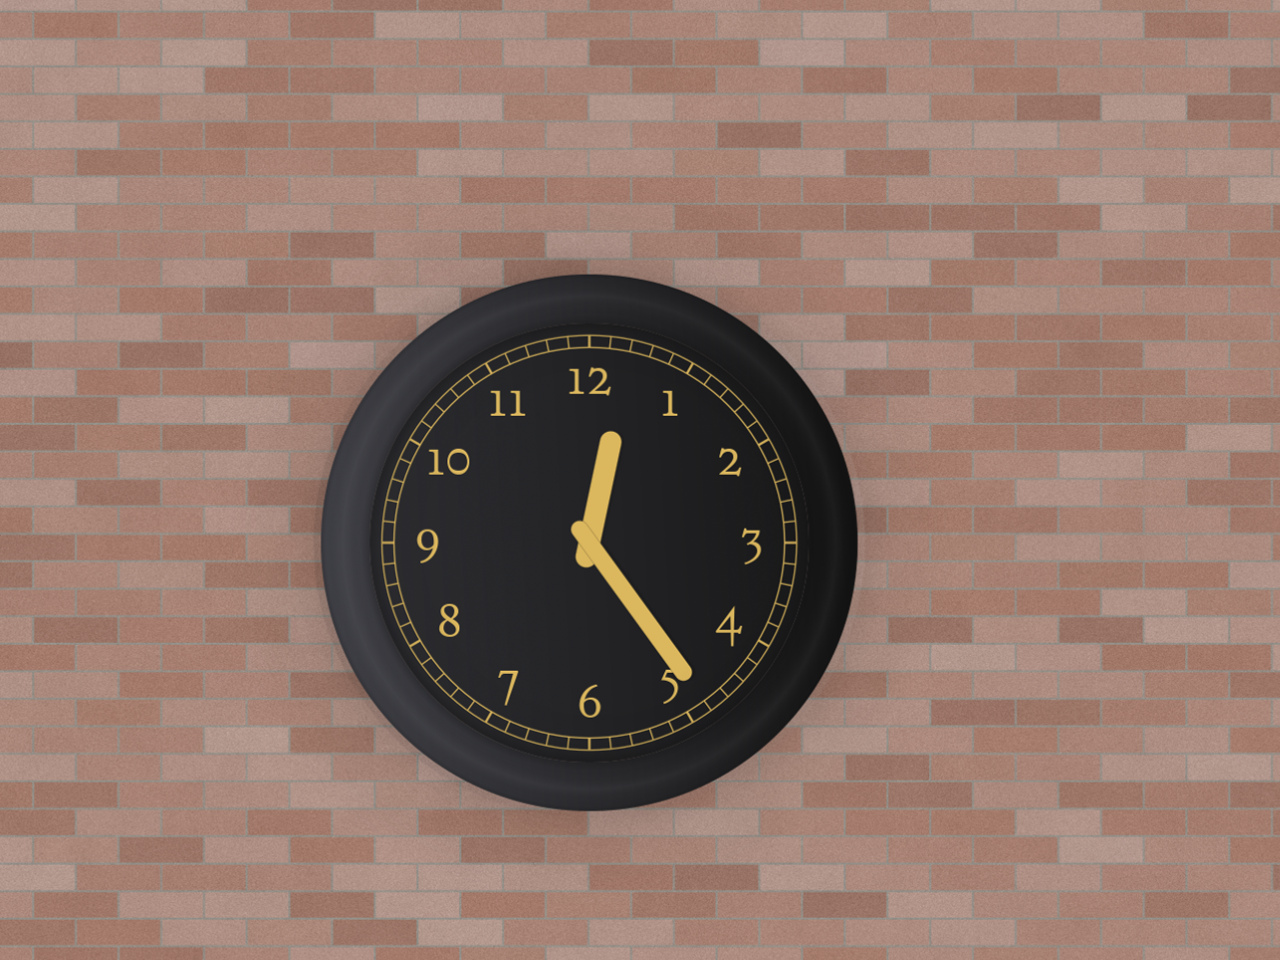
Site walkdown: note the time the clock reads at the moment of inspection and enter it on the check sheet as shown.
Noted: 12:24
